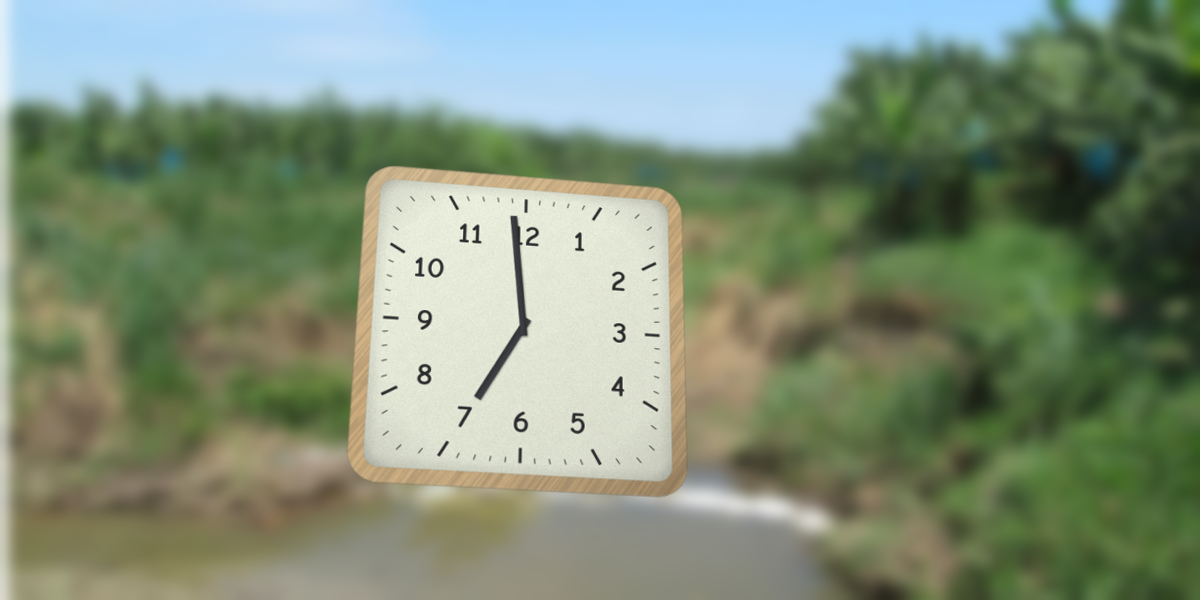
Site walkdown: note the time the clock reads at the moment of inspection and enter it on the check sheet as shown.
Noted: 6:59
